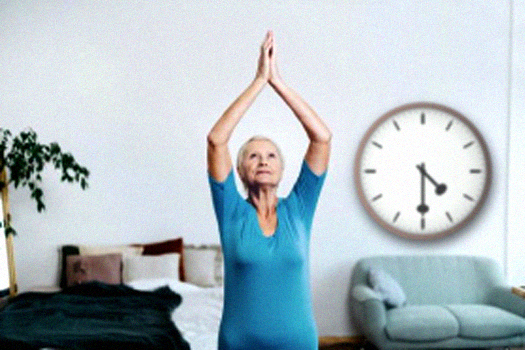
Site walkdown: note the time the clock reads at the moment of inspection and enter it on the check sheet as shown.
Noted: 4:30
